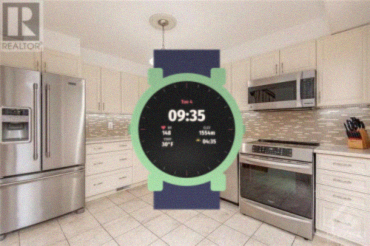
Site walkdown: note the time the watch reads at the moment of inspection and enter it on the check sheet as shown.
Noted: 9:35
